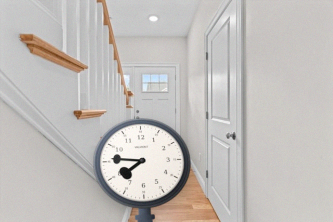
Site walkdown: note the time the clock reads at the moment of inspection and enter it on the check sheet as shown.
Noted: 7:46
